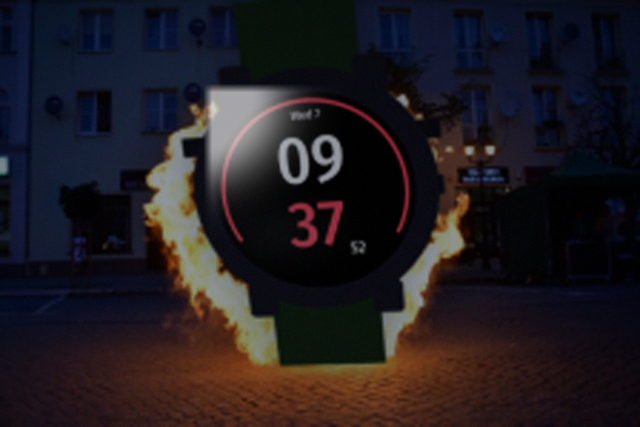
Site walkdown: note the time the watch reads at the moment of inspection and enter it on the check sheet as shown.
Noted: 9:37
